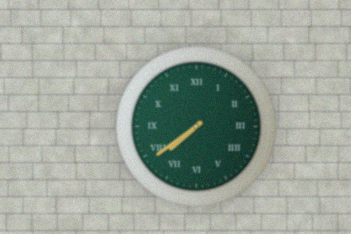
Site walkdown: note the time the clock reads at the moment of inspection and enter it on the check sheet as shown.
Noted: 7:39
